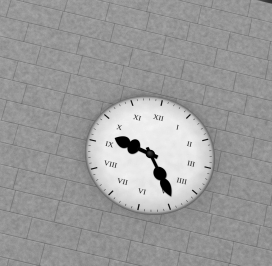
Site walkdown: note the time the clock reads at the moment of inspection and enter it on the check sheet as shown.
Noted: 9:24
